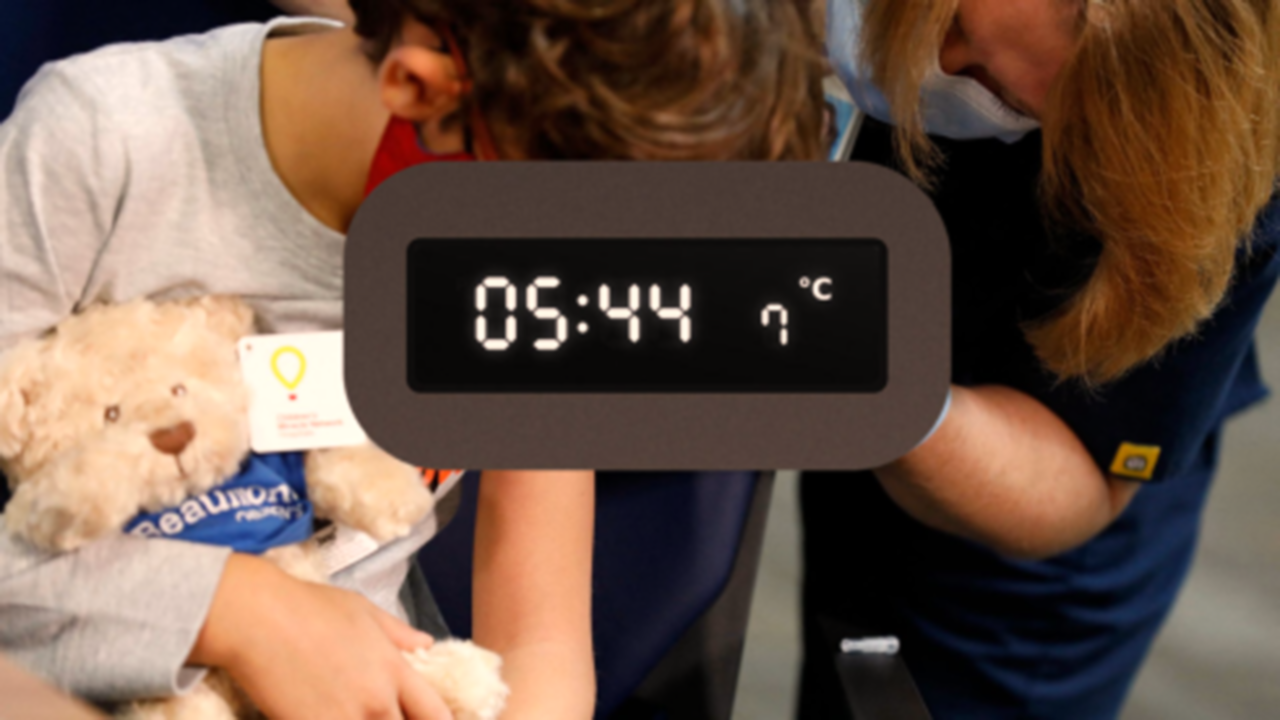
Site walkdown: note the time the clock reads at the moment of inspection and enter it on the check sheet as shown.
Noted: 5:44
